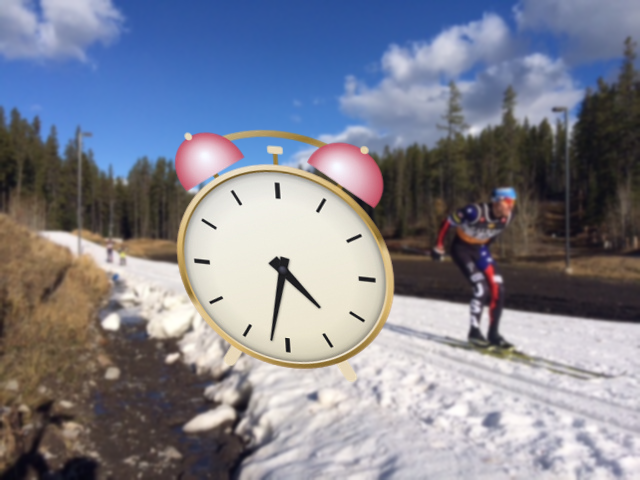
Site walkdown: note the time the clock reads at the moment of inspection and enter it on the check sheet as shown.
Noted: 4:32
